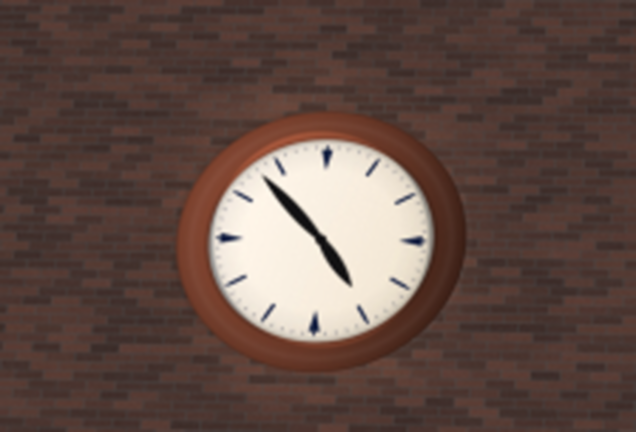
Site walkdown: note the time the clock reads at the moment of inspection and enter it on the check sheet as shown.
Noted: 4:53
